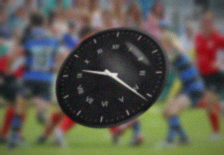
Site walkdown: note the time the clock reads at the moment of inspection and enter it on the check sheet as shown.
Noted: 9:21
